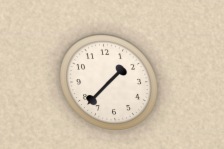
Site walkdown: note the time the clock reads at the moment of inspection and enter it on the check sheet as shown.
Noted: 1:38
